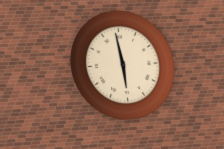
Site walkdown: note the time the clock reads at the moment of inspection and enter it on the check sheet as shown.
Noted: 5:59
